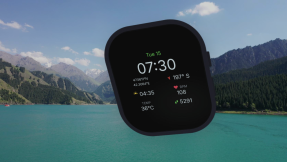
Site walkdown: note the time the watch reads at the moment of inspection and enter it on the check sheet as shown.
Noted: 7:30
